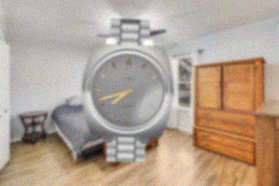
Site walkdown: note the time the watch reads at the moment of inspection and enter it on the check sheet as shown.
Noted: 7:42
